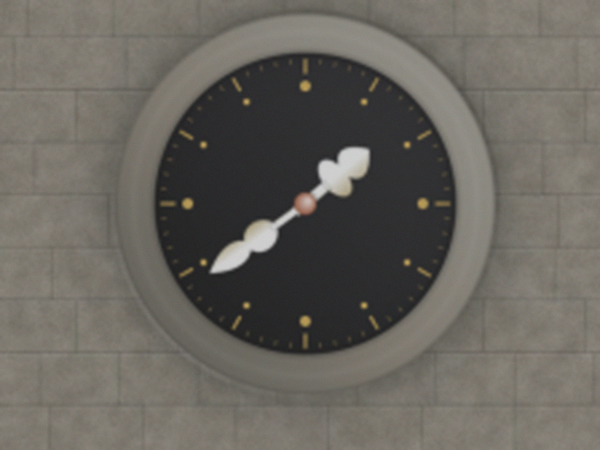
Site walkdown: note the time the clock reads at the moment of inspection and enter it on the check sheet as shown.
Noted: 1:39
